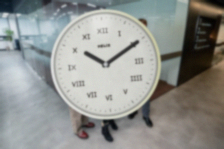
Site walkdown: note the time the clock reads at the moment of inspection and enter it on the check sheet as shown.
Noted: 10:10
